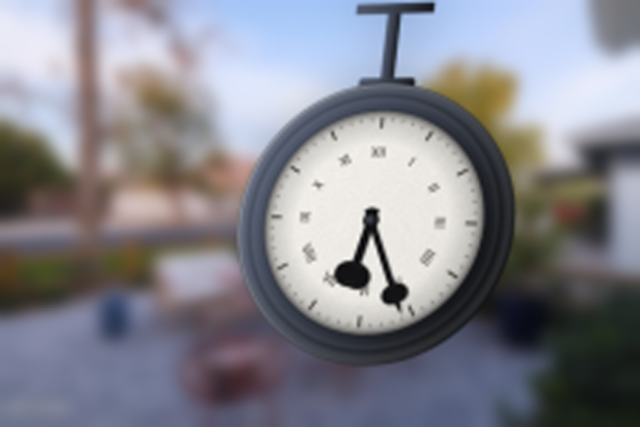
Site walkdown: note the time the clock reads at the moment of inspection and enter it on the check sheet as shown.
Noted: 6:26
